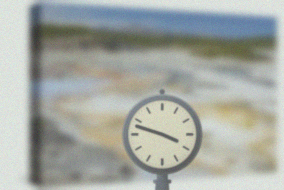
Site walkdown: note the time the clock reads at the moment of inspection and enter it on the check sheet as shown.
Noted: 3:48
